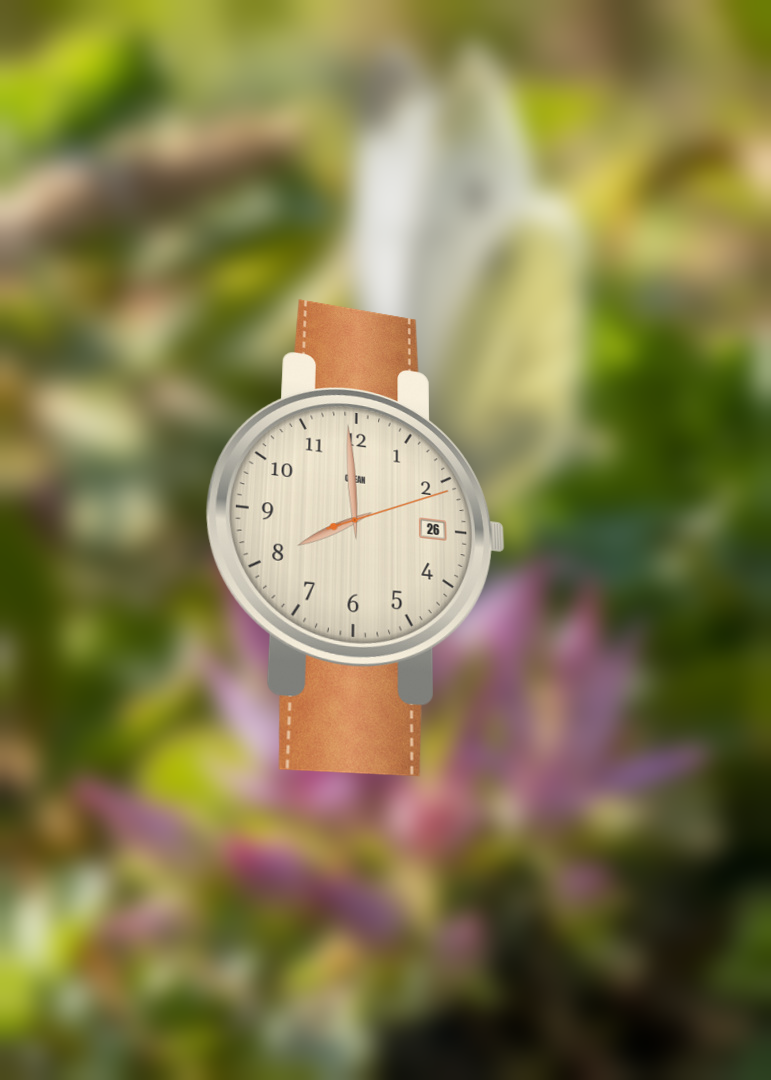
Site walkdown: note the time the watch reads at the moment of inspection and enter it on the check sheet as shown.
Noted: 7:59:11
